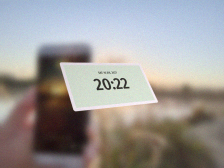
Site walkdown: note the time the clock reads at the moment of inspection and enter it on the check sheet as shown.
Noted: 20:22
